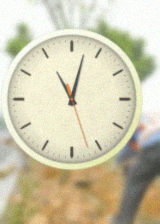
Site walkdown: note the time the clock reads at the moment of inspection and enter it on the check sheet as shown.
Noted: 11:02:27
